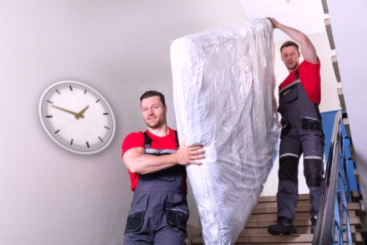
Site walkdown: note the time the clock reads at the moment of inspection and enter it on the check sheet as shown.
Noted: 1:49
